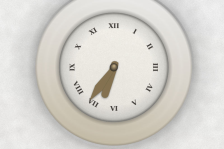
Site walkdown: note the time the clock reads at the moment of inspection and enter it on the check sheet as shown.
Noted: 6:36
